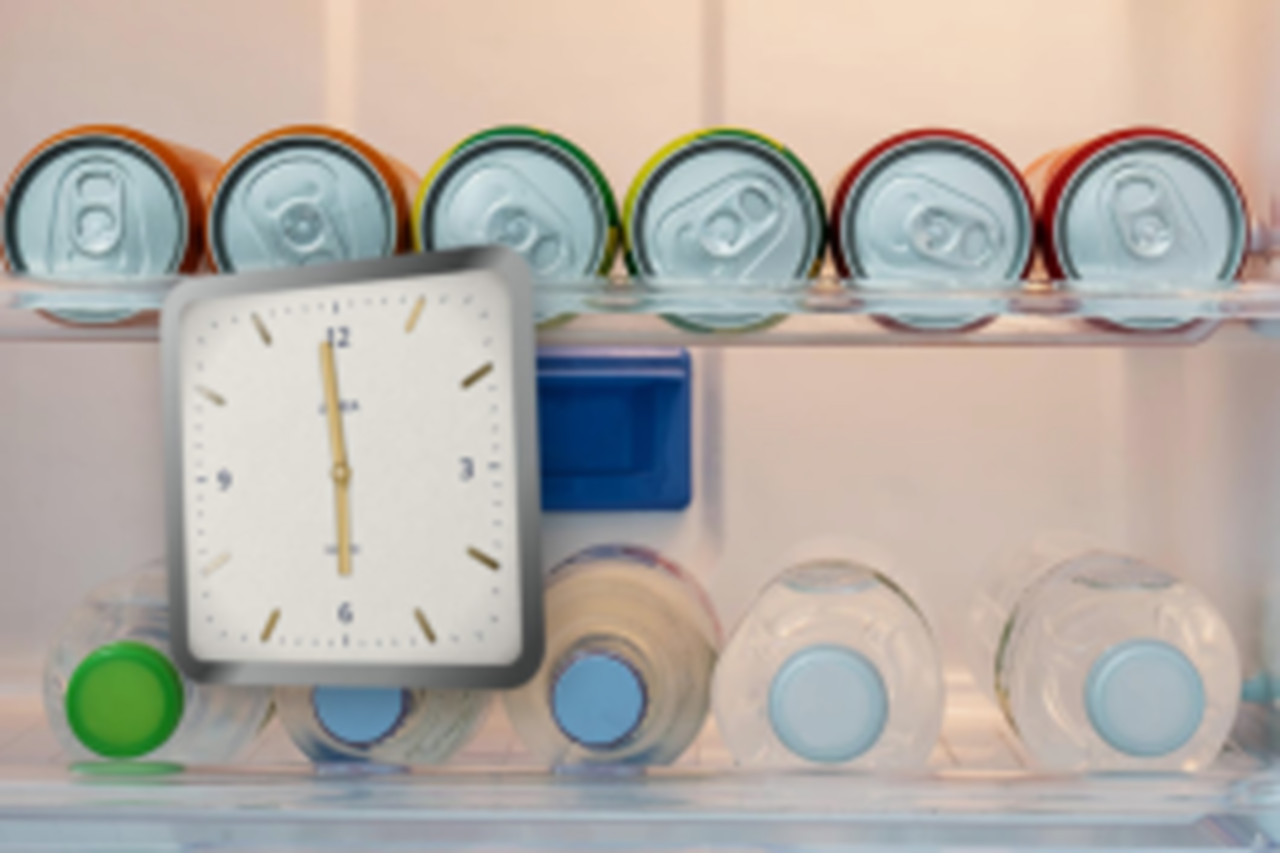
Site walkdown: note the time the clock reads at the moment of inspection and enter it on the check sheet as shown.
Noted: 5:59
